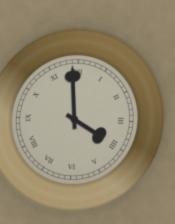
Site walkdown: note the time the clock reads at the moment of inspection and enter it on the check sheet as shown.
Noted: 3:59
